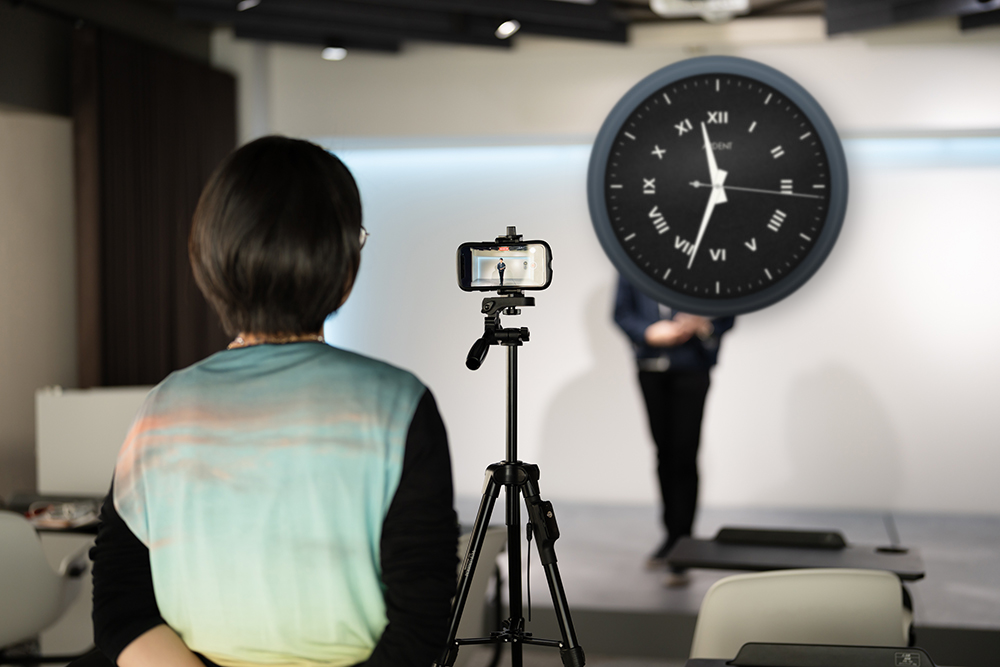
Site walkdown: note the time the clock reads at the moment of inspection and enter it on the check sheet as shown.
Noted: 11:33:16
